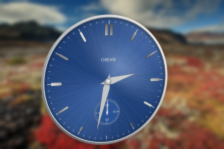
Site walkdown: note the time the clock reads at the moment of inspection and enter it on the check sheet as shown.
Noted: 2:32
